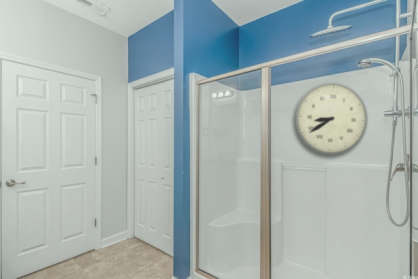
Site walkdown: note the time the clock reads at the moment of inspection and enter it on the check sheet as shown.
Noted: 8:39
